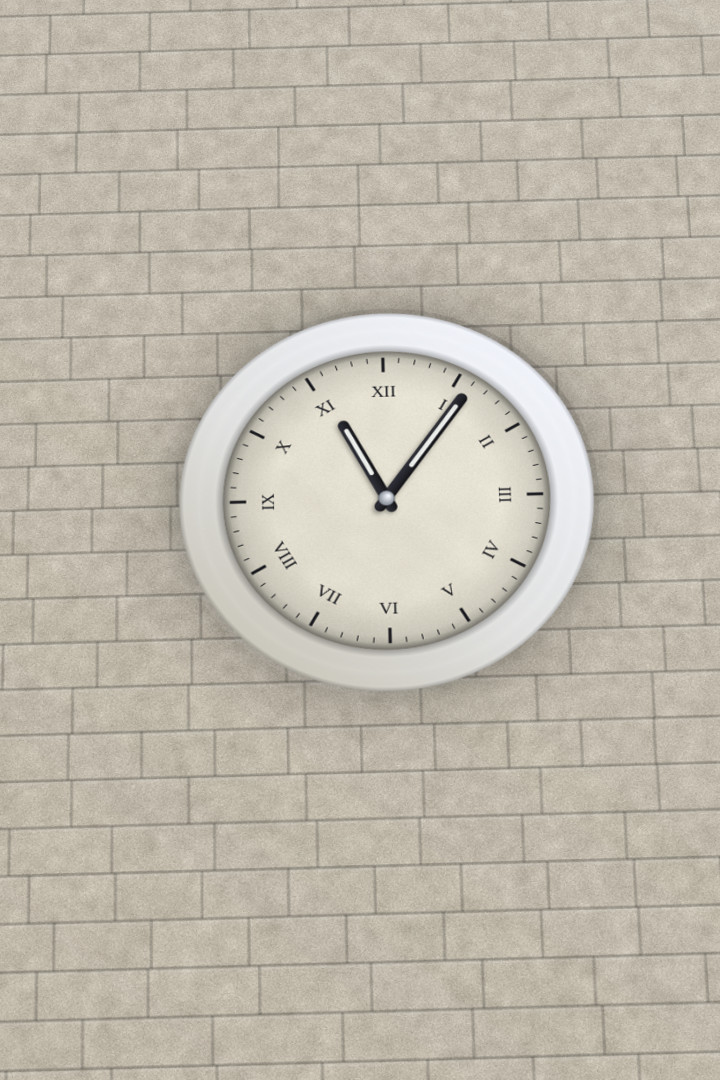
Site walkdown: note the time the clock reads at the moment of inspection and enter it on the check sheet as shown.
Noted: 11:06
